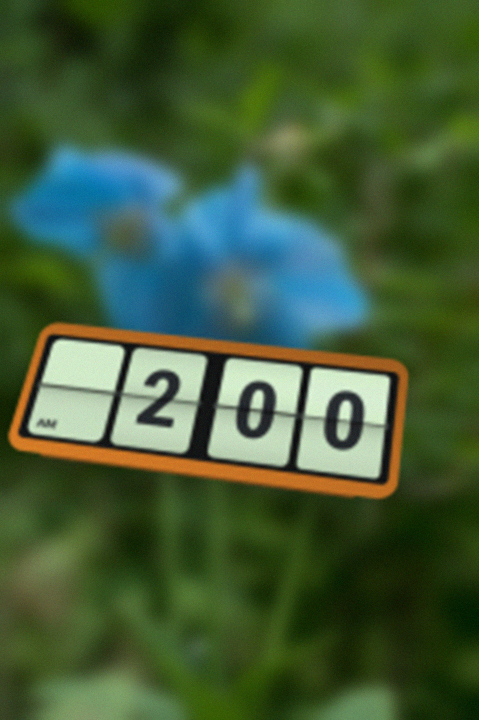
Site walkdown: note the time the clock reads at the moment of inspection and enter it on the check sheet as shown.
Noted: 2:00
